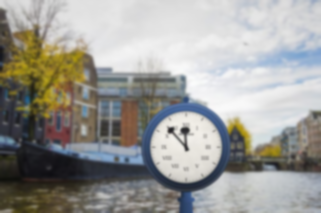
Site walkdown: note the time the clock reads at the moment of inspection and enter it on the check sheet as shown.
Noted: 11:53
